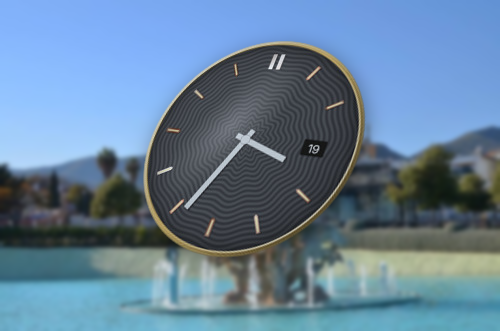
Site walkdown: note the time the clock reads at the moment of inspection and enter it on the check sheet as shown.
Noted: 3:34
